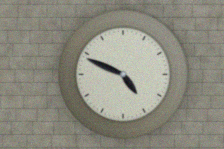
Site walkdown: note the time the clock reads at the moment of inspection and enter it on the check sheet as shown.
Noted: 4:49
